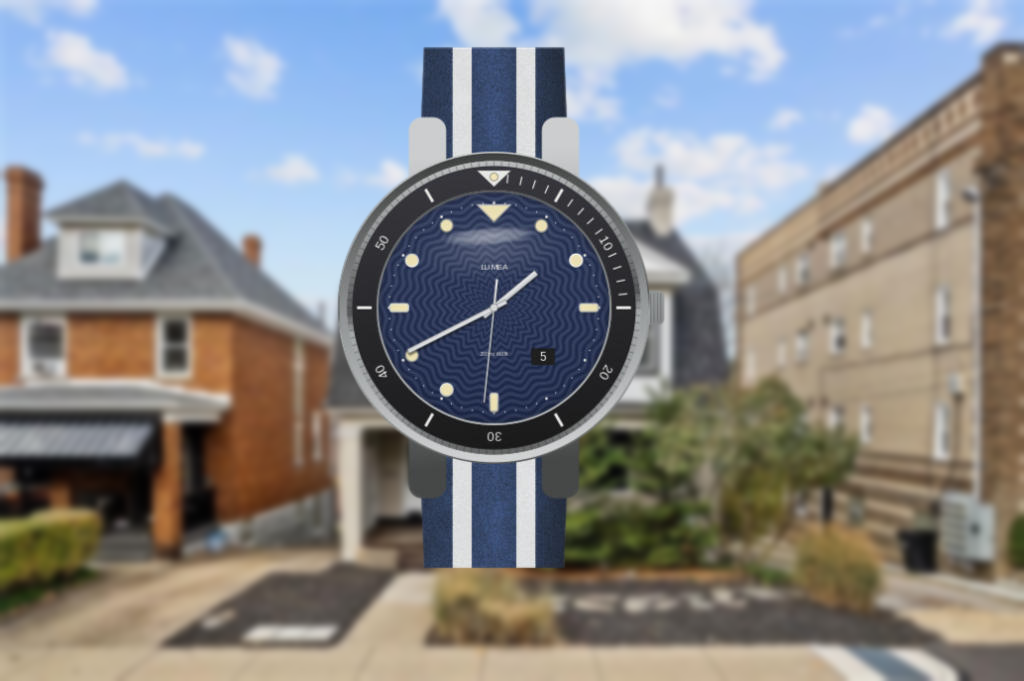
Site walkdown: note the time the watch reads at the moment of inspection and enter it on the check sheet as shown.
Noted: 1:40:31
